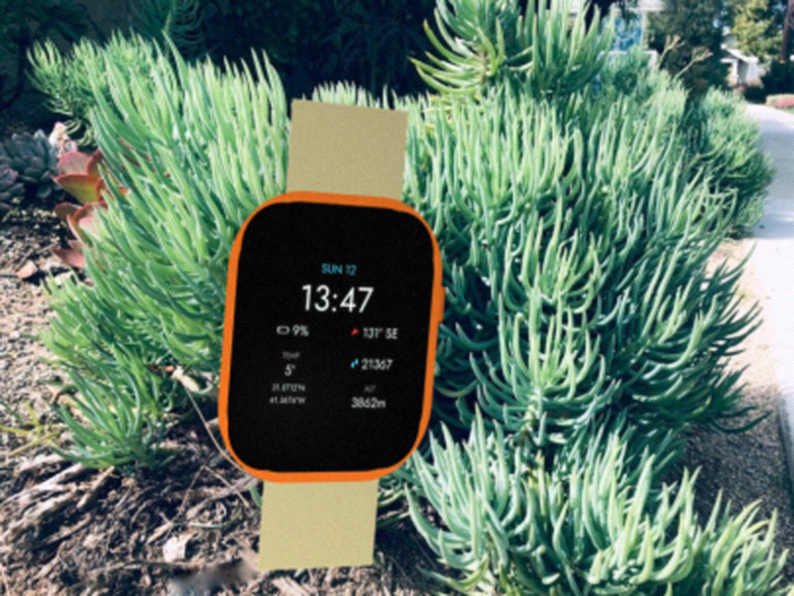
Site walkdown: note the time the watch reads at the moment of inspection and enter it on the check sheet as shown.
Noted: 13:47
